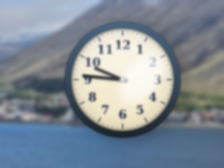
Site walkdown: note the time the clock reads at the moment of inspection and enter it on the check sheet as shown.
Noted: 9:46
